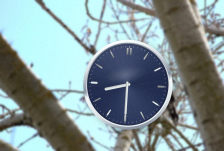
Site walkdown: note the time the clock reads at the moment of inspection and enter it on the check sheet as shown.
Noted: 8:30
